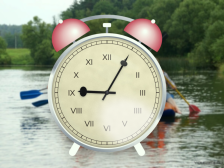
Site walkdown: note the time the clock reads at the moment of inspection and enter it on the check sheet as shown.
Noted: 9:05
